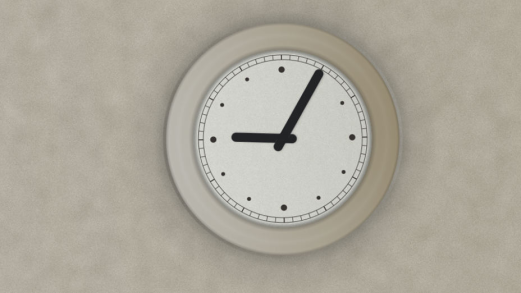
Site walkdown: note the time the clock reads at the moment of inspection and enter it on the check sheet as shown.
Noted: 9:05
